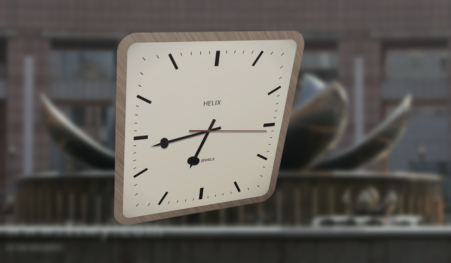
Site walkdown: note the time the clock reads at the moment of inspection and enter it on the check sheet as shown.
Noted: 6:43:16
